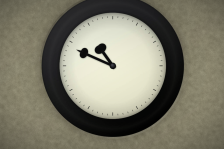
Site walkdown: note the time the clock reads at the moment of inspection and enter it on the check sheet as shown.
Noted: 10:49
